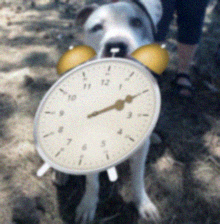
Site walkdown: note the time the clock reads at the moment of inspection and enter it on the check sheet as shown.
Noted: 2:10
